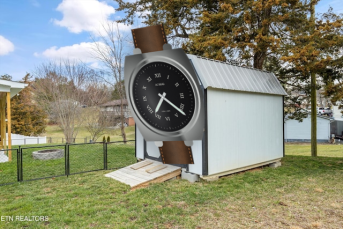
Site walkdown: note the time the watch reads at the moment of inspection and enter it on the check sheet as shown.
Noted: 7:22
